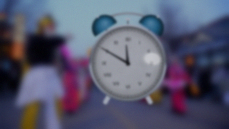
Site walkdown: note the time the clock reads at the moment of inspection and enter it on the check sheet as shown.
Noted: 11:50
